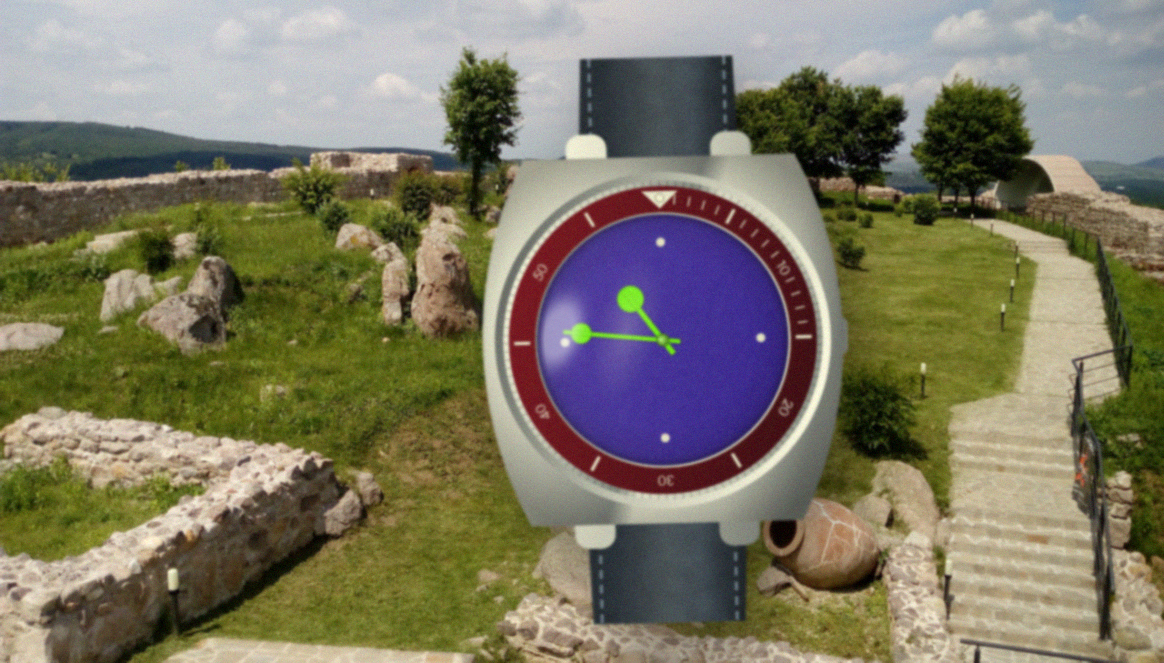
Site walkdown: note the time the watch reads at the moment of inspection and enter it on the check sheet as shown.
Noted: 10:46
